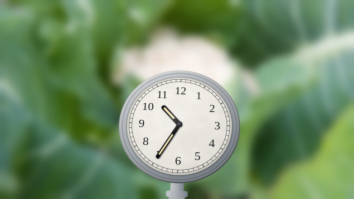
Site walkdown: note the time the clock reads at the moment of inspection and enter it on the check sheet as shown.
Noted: 10:35
